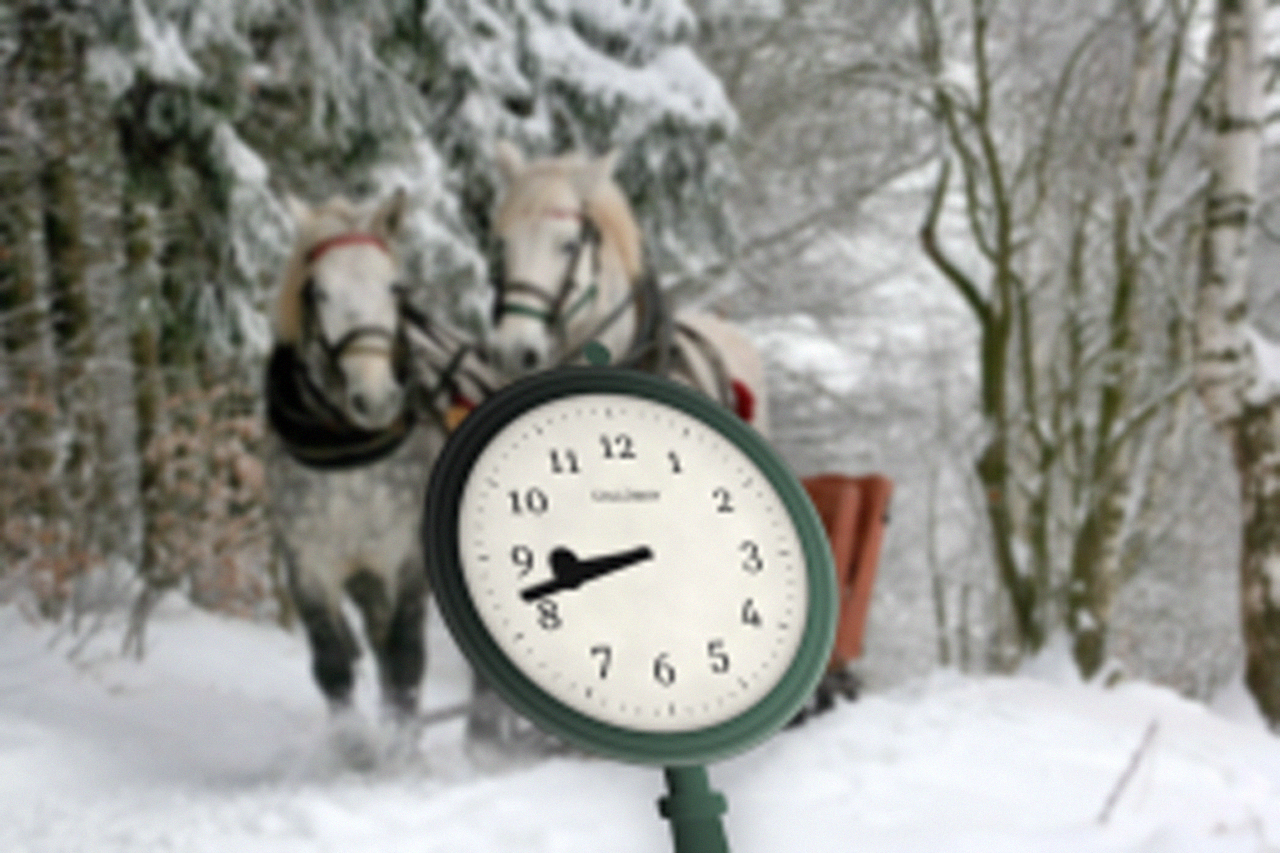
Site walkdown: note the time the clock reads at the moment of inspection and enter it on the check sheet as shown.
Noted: 8:42
